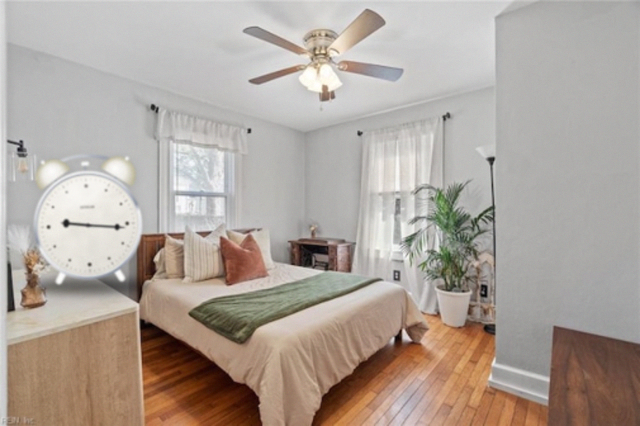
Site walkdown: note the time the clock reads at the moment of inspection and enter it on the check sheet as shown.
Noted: 9:16
